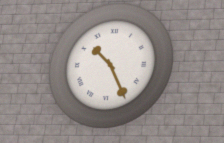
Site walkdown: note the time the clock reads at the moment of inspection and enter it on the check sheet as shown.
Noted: 10:25
